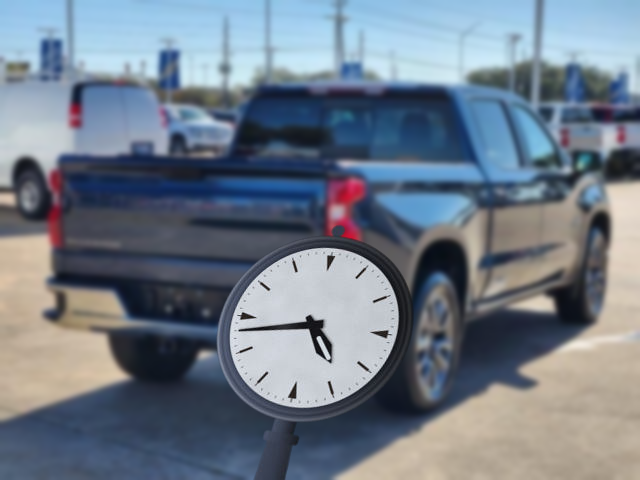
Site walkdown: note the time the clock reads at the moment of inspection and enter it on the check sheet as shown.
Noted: 4:43
